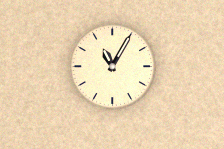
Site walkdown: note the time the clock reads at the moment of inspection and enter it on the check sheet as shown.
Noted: 11:05
